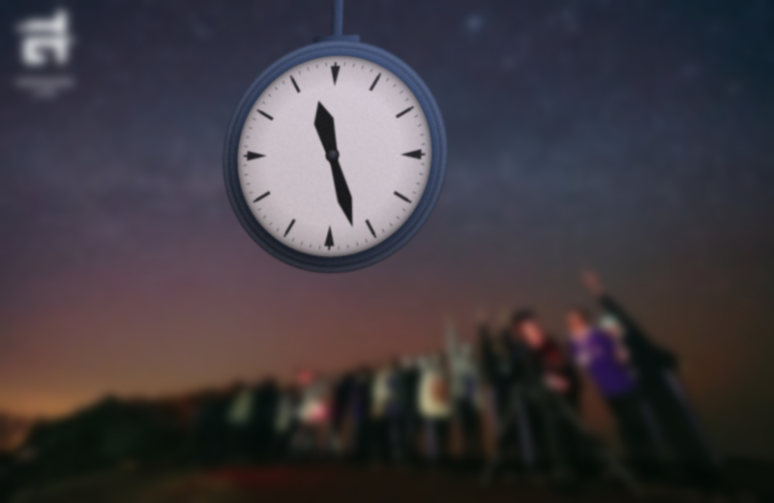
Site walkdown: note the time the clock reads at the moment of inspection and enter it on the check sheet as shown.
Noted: 11:27
